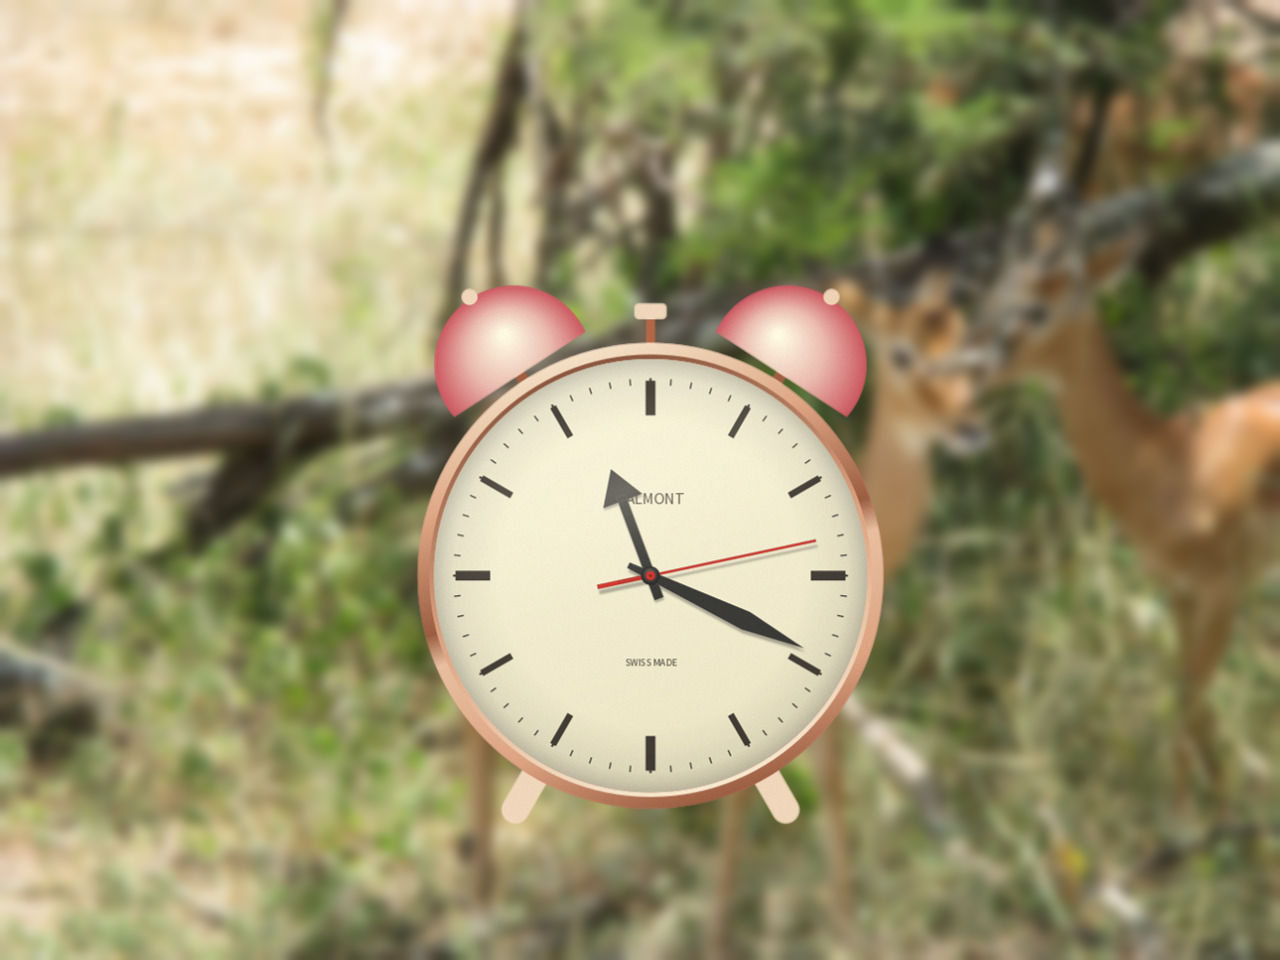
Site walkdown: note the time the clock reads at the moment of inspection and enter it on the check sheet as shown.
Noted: 11:19:13
